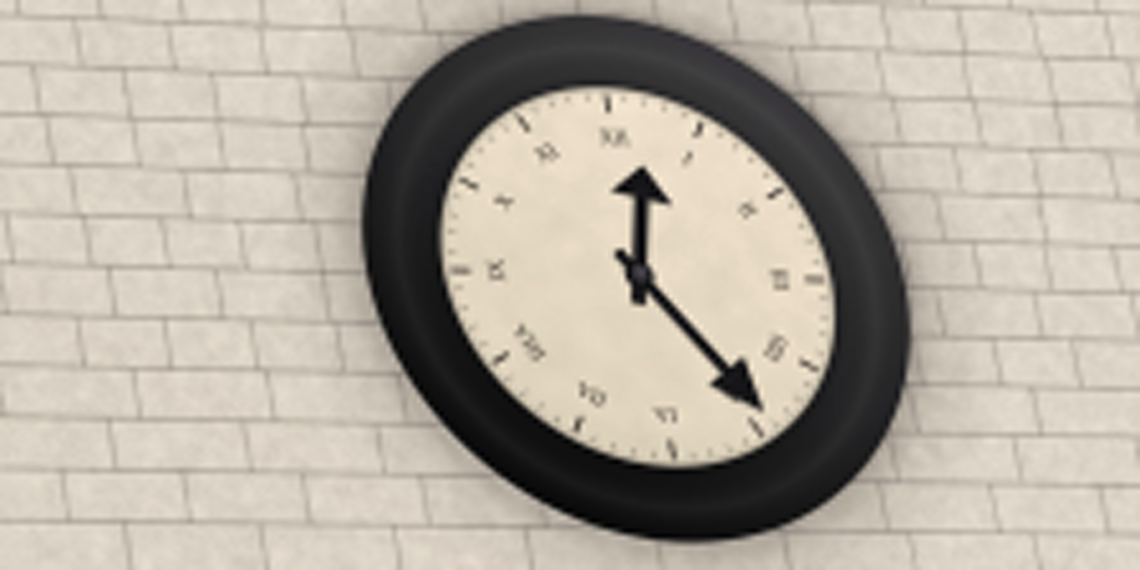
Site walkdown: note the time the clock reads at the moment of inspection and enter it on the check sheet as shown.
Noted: 12:24
